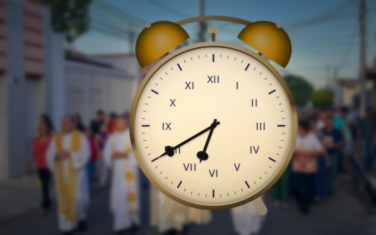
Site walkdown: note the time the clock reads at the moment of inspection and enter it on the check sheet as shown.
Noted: 6:40
